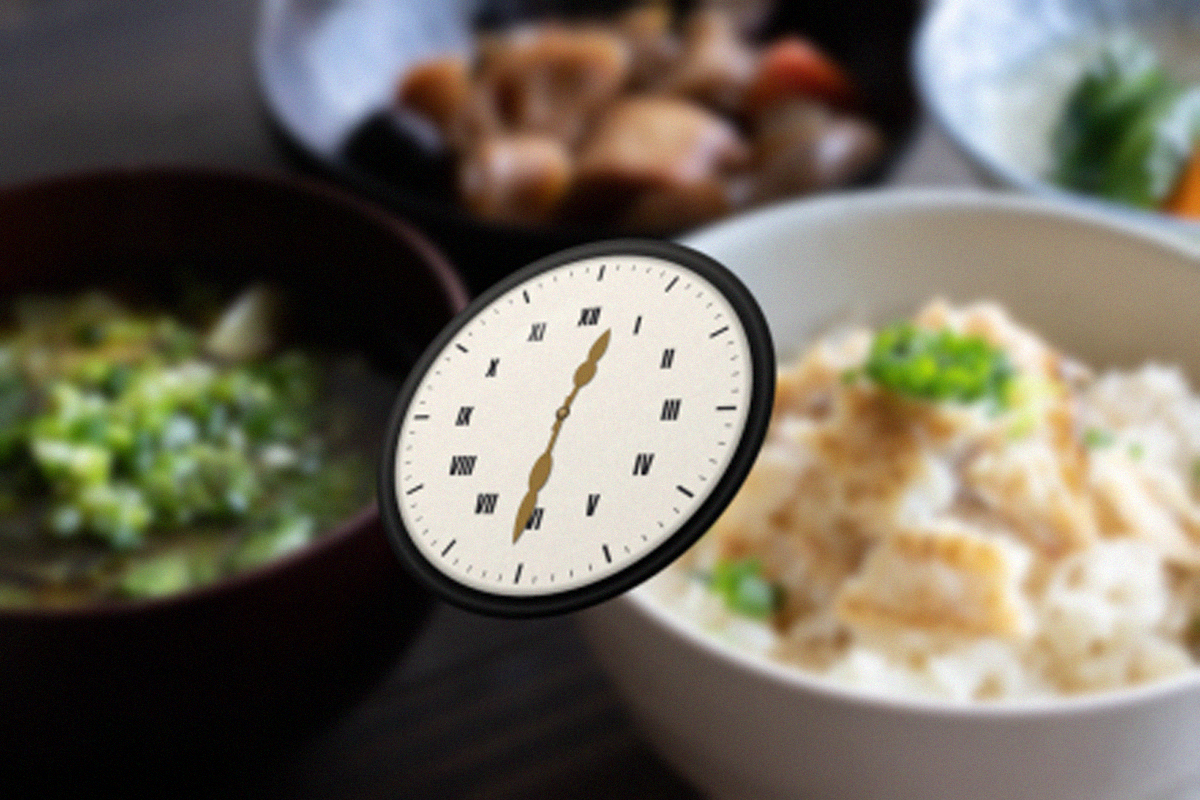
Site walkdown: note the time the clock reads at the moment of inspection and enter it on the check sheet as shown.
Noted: 12:31
